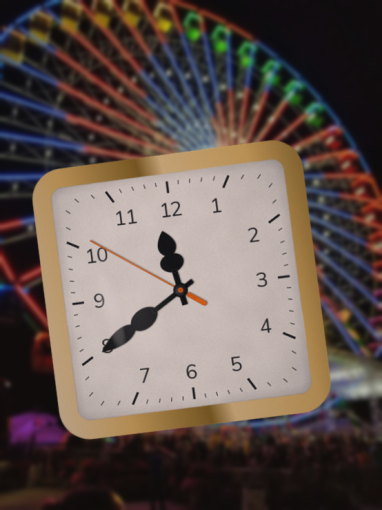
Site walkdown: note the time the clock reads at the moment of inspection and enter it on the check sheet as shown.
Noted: 11:39:51
